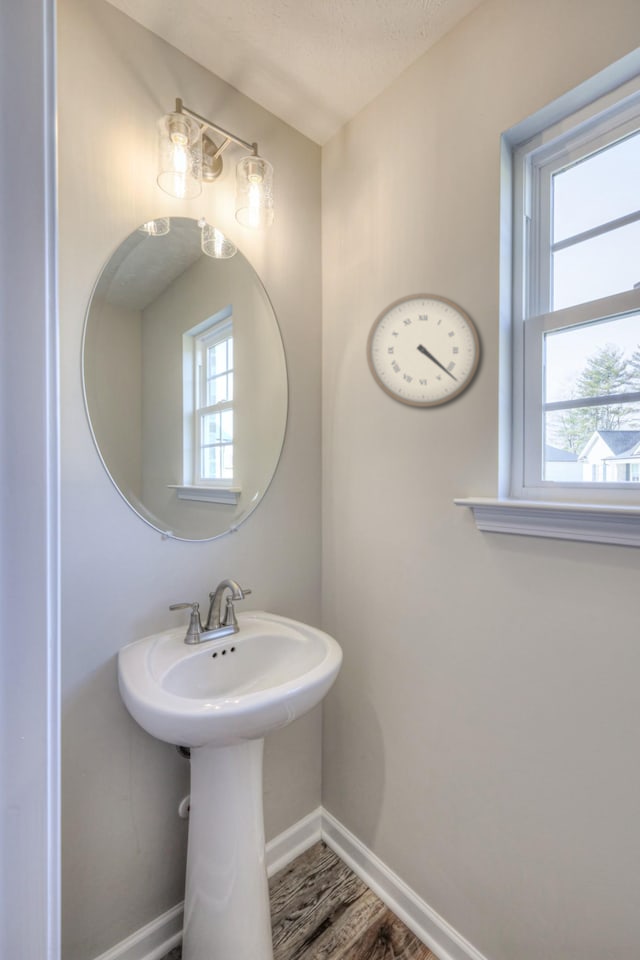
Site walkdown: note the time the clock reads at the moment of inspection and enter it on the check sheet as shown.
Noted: 4:22
